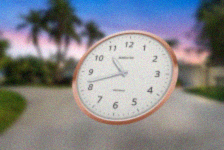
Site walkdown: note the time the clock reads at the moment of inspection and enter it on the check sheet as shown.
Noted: 10:42
